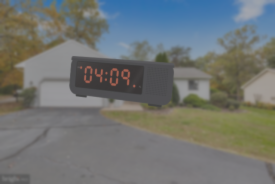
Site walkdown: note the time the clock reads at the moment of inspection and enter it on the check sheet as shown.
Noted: 4:09
